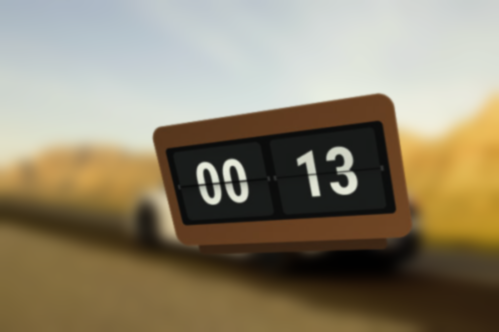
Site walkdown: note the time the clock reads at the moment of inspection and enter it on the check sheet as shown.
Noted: 0:13
